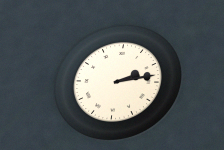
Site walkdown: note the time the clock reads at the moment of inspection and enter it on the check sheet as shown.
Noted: 2:13
